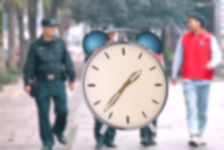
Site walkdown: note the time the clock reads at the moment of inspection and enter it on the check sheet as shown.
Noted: 1:37
